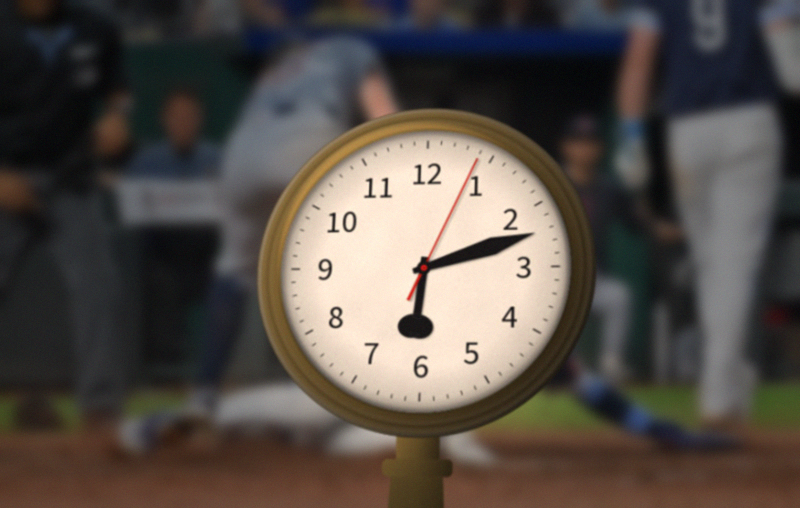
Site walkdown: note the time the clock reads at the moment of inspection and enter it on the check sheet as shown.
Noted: 6:12:04
